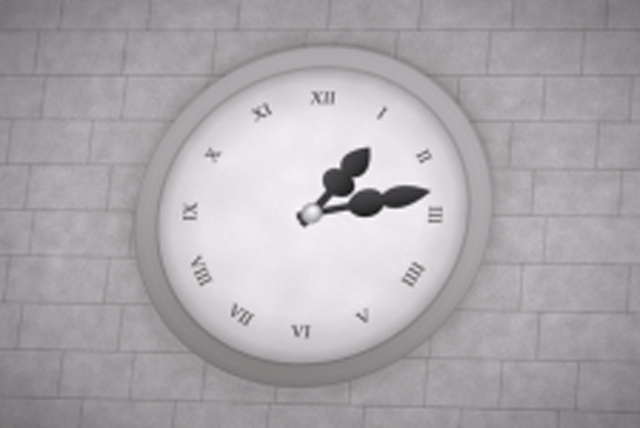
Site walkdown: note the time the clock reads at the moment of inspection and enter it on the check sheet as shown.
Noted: 1:13
